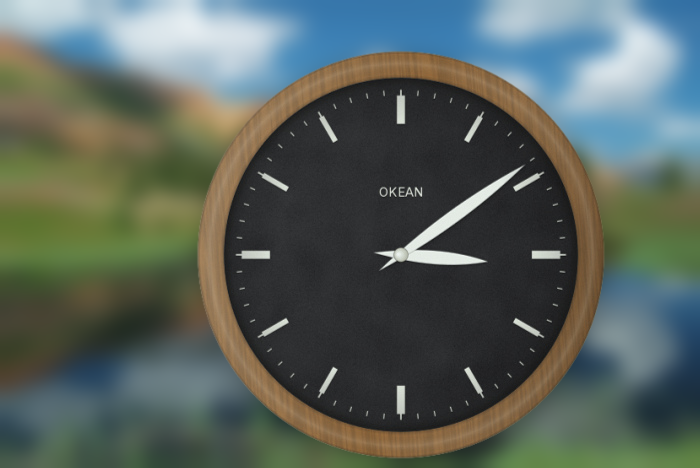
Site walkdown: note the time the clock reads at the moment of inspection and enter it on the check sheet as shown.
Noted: 3:09
